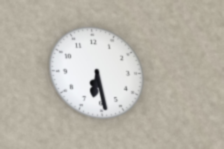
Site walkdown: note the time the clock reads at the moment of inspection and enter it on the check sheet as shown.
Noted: 6:29
